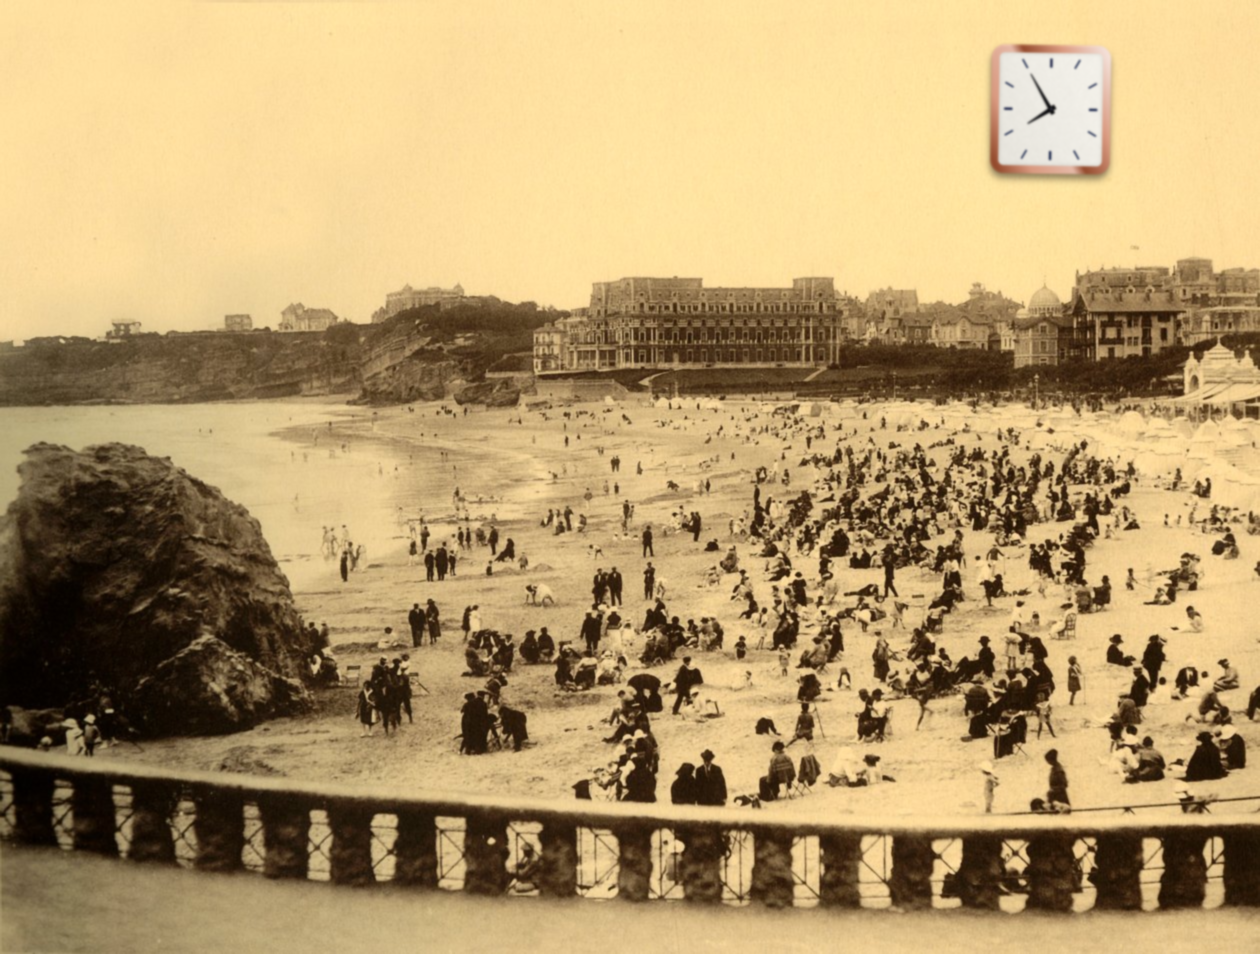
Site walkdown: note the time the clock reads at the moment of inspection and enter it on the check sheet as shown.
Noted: 7:55
